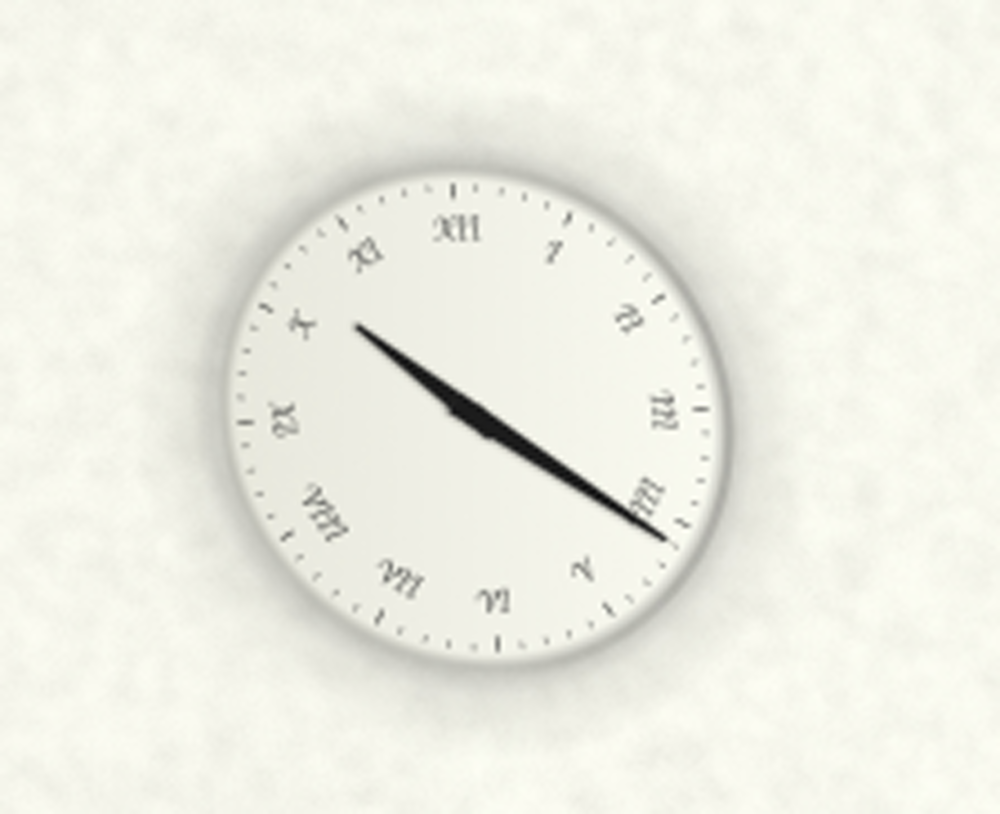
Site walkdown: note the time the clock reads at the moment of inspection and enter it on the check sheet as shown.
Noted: 10:21
